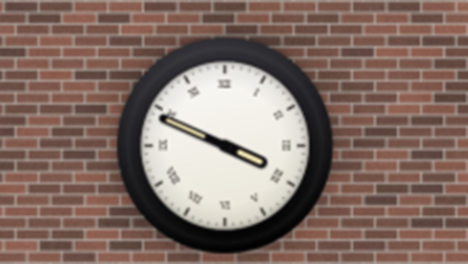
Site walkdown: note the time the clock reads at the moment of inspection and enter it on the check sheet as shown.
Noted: 3:49
